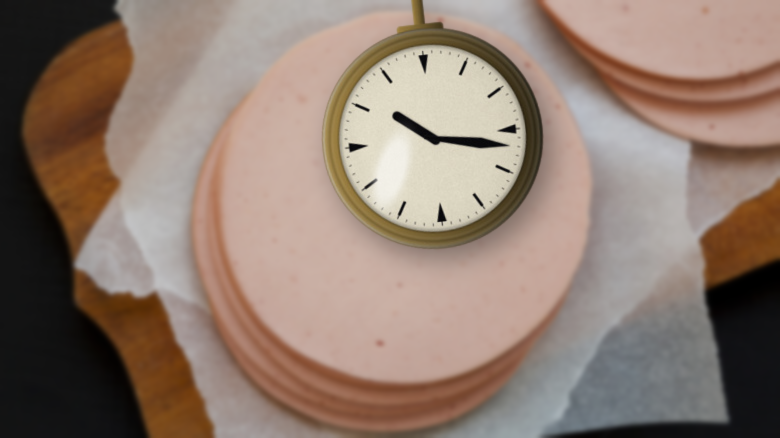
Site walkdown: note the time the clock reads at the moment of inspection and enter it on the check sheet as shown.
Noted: 10:17
